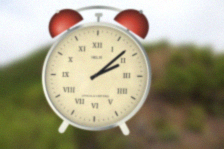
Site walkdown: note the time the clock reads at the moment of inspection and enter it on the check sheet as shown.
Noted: 2:08
